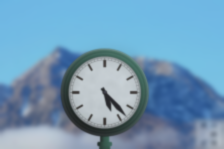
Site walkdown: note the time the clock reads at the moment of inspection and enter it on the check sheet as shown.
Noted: 5:23
